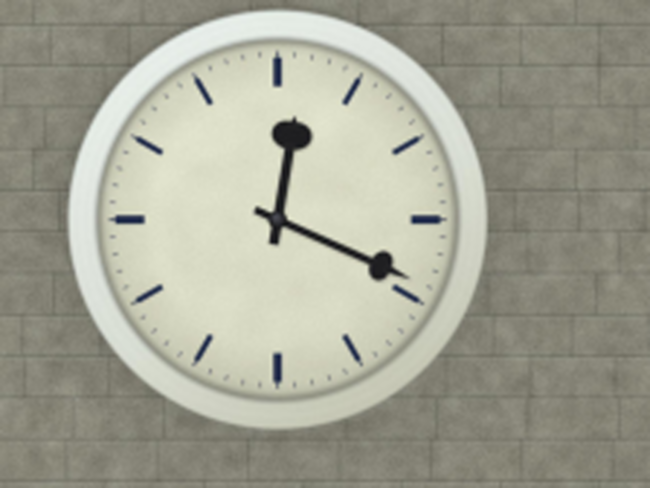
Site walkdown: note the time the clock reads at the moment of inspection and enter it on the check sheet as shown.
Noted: 12:19
